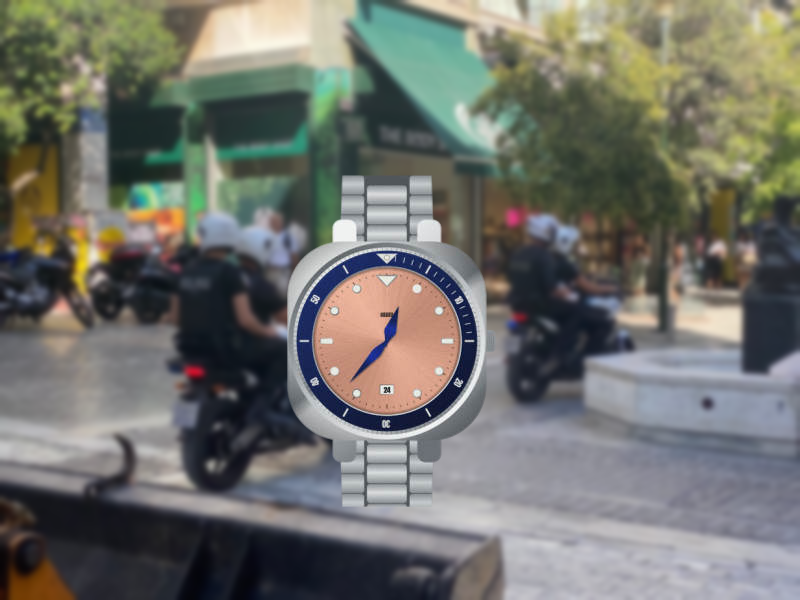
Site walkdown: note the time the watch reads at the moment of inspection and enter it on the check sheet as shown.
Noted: 12:37
